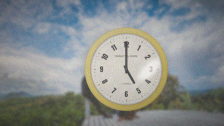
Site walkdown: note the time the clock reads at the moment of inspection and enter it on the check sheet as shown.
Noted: 5:00
